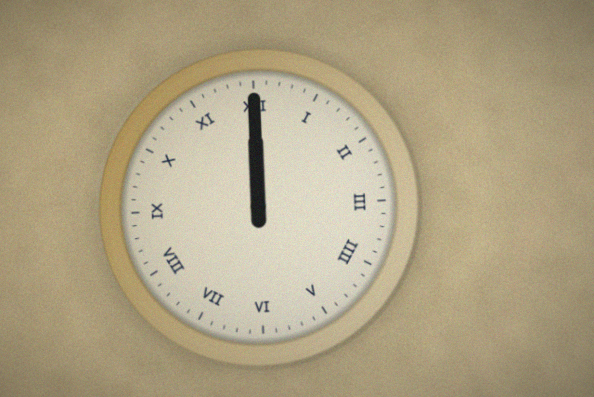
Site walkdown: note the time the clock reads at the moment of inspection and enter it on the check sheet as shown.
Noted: 12:00
